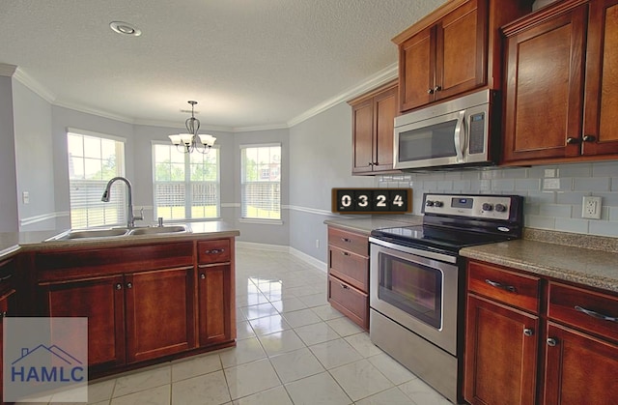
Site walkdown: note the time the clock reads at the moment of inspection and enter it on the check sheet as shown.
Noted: 3:24
